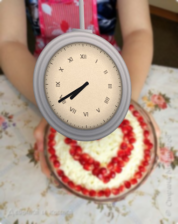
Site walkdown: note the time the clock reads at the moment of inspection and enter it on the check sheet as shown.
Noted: 7:40
